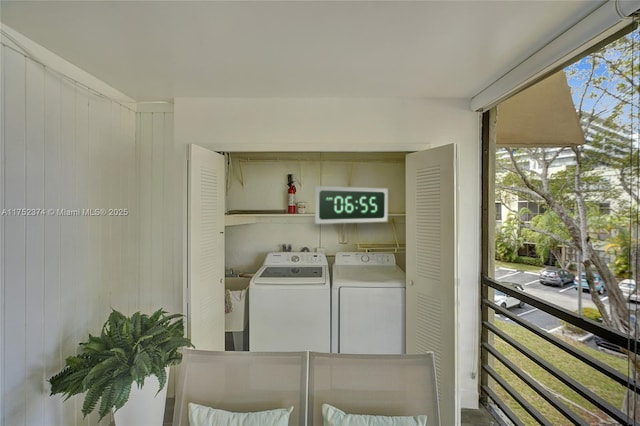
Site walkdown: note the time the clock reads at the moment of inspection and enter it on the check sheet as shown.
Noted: 6:55
